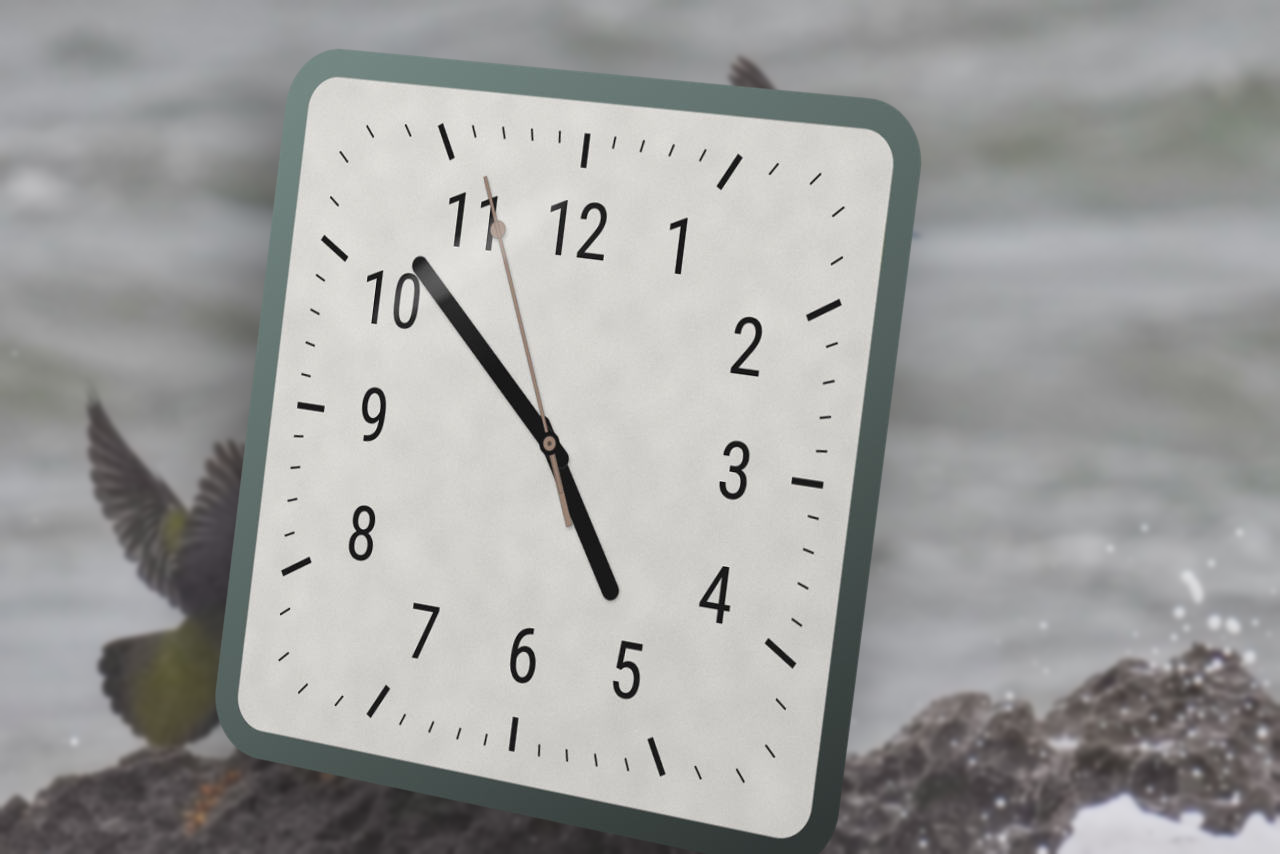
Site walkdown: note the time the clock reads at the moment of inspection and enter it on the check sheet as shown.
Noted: 4:51:56
